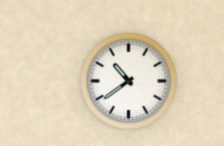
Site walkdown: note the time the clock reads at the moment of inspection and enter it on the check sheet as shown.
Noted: 10:39
